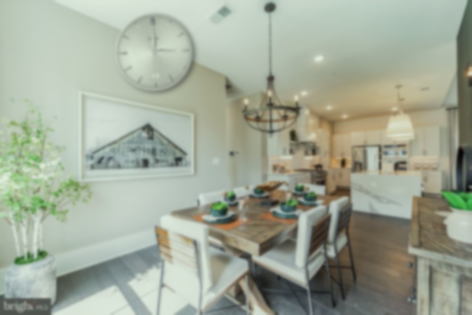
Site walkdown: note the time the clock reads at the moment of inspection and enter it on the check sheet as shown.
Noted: 3:00
